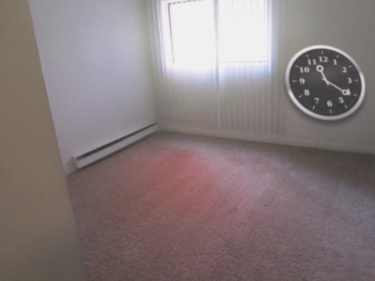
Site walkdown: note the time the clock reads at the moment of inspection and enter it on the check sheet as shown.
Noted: 11:21
